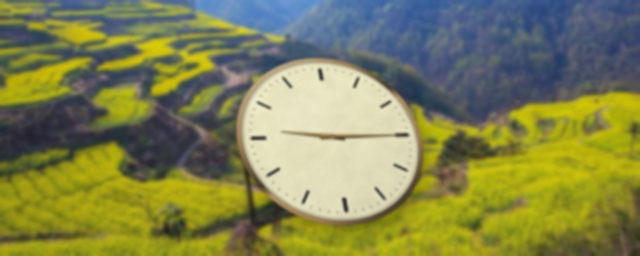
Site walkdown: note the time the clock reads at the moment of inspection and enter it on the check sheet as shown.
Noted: 9:15
